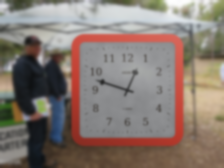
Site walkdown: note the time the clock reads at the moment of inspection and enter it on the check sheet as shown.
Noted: 12:48
